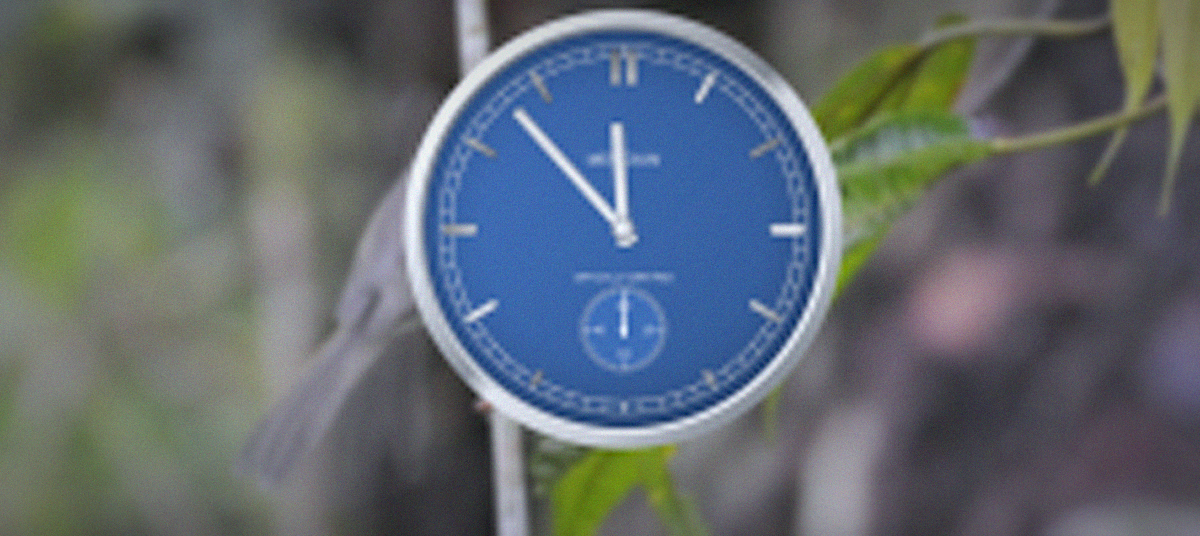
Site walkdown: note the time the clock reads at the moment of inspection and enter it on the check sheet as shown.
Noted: 11:53
